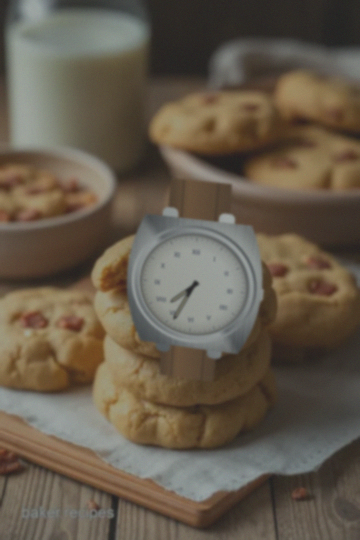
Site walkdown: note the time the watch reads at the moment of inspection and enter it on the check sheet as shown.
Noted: 7:34
